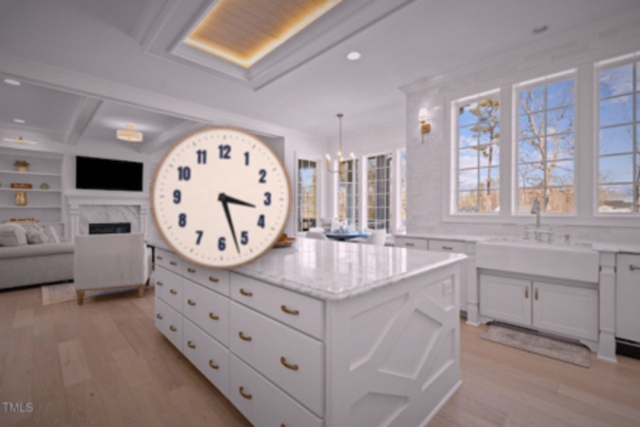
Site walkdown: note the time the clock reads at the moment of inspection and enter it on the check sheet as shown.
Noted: 3:27
